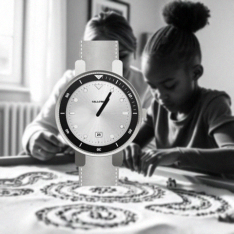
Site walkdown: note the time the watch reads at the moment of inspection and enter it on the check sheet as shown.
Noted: 1:05
